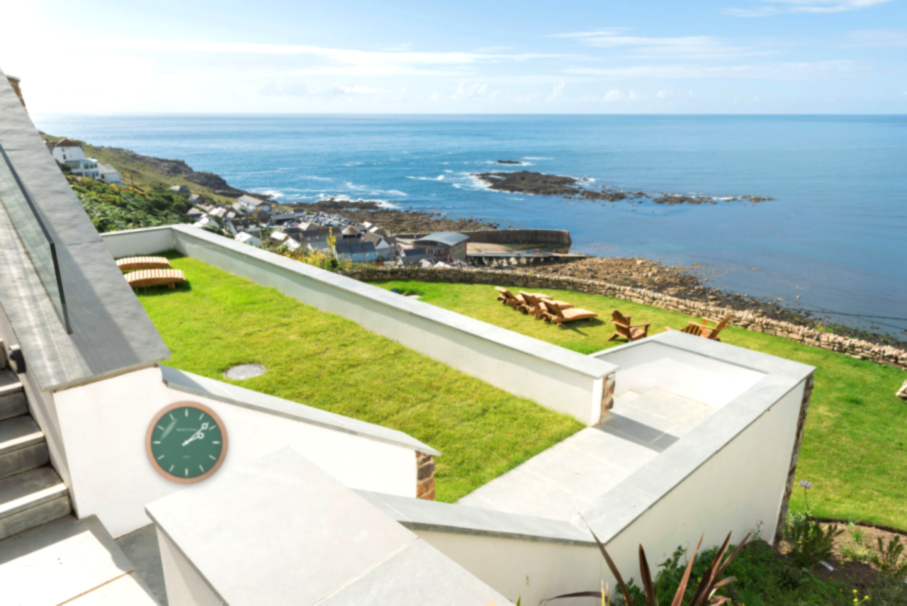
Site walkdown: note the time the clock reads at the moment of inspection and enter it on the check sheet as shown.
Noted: 2:08
